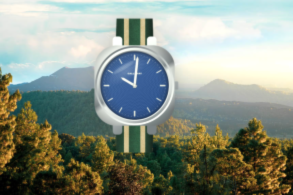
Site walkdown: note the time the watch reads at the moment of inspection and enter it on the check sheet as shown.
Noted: 10:01
